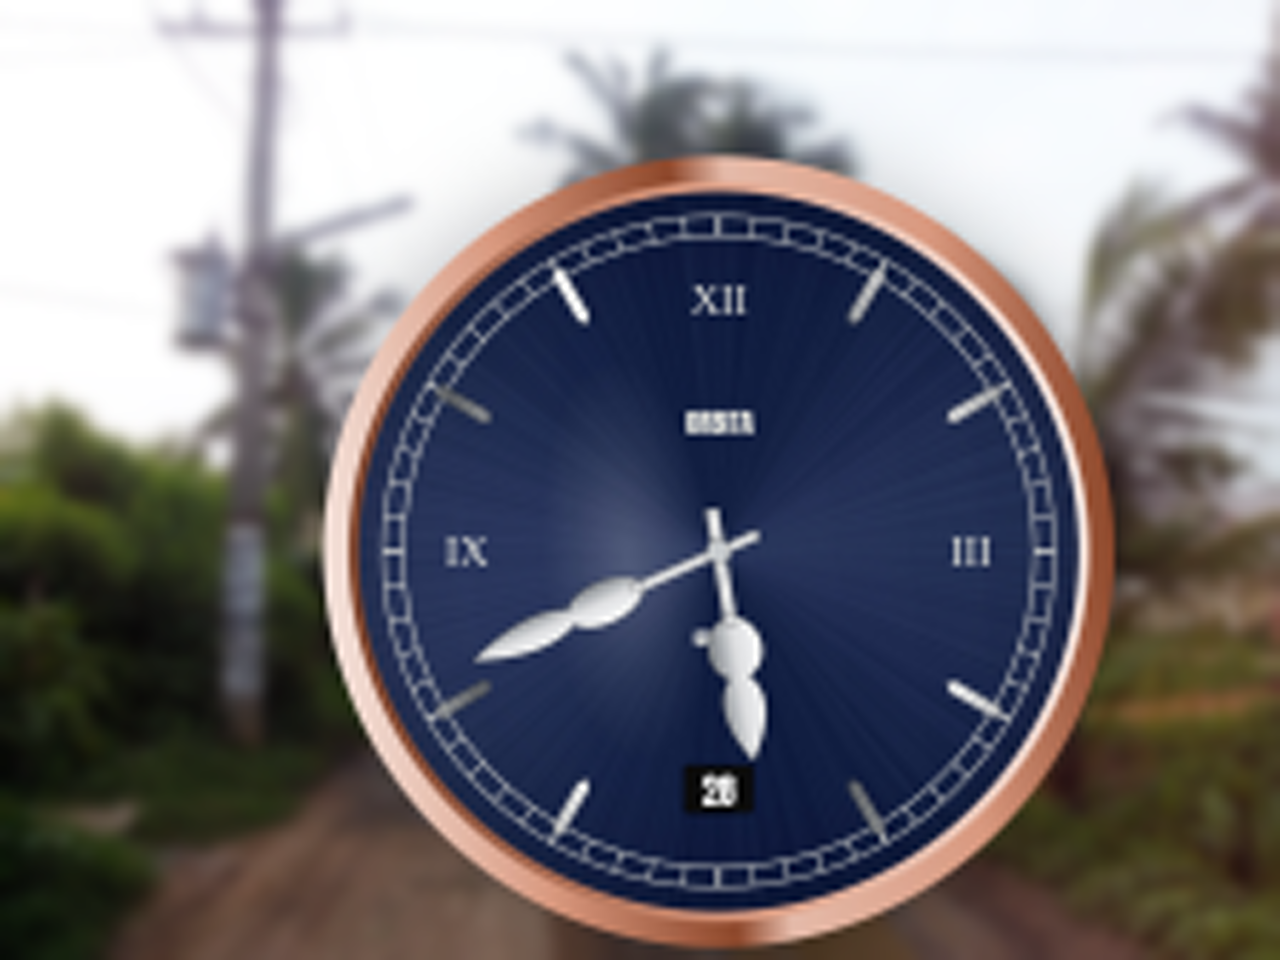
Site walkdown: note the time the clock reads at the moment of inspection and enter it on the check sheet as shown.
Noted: 5:41
